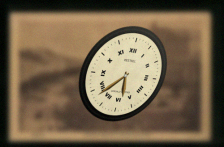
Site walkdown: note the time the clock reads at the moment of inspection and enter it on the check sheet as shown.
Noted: 5:38
